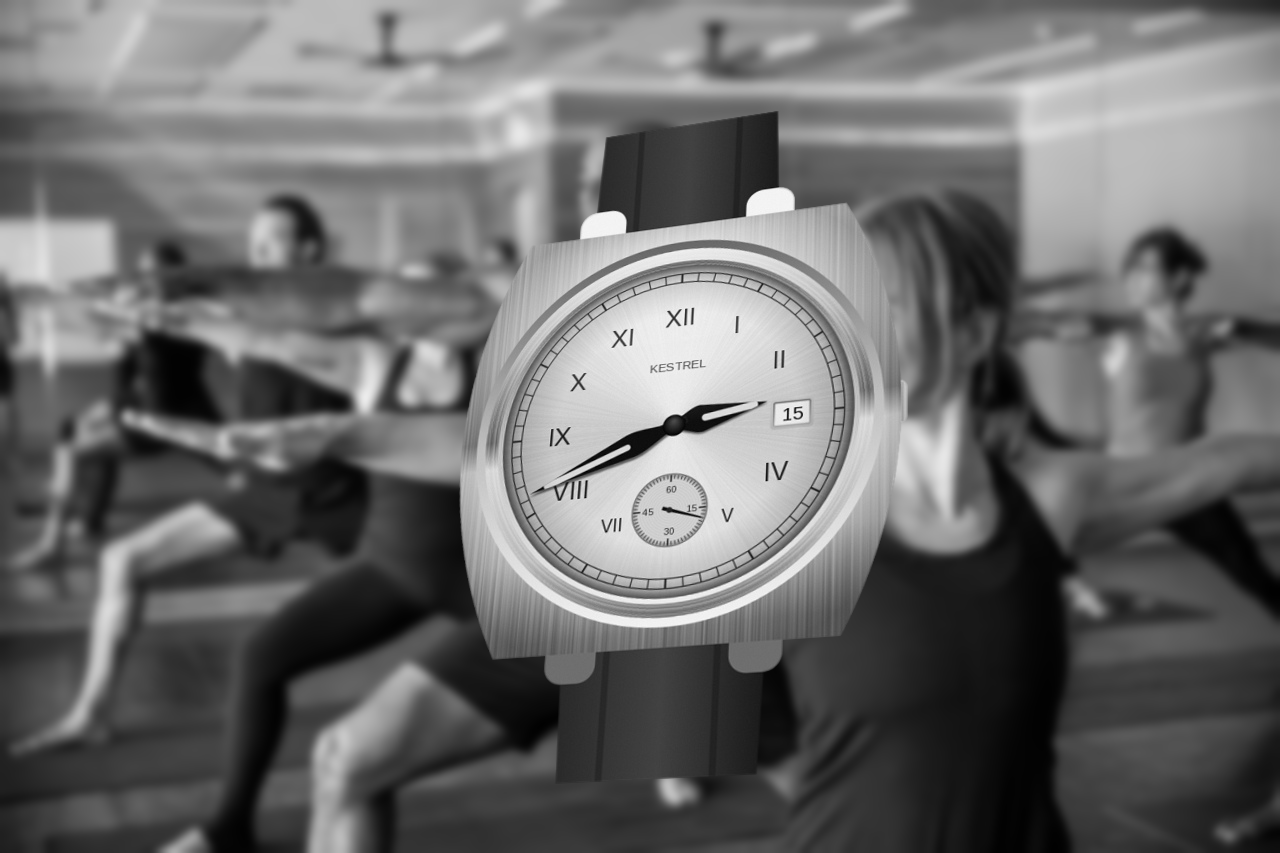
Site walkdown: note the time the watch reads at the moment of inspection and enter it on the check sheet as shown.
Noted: 2:41:18
